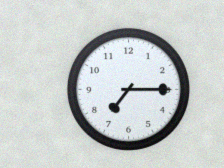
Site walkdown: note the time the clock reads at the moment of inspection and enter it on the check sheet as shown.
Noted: 7:15
